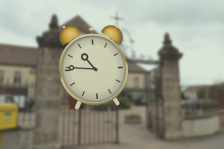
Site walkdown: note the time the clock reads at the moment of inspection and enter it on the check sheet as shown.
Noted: 10:46
